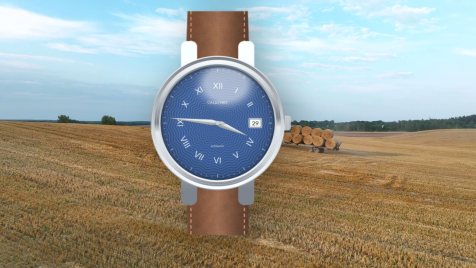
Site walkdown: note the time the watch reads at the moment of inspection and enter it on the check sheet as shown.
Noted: 3:46
